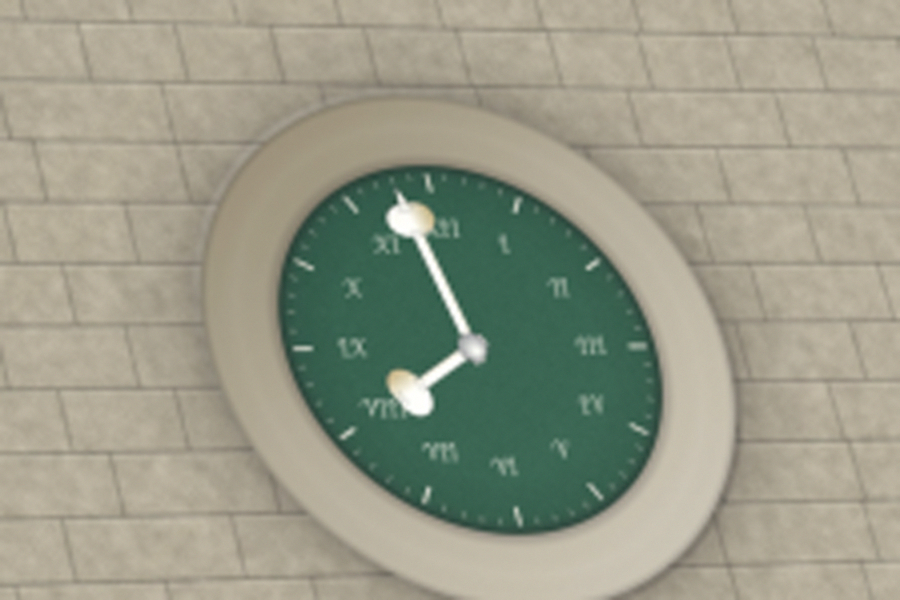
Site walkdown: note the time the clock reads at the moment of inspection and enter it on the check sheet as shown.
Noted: 7:58
